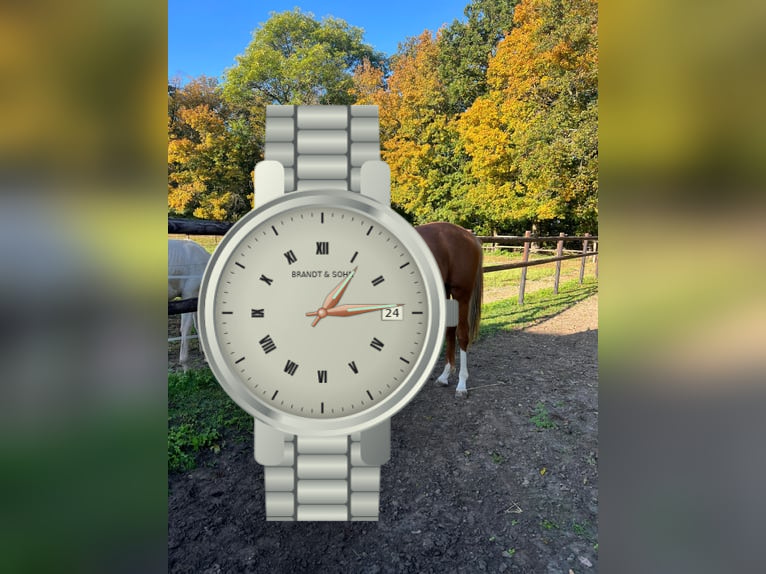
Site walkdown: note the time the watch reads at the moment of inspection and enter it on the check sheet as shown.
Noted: 1:14
